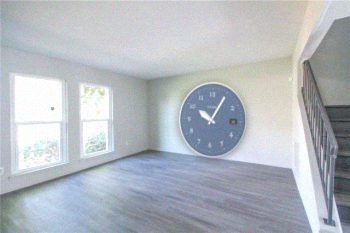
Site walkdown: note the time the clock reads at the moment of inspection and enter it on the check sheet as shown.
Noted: 10:05
